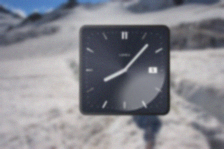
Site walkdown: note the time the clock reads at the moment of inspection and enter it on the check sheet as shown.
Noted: 8:07
